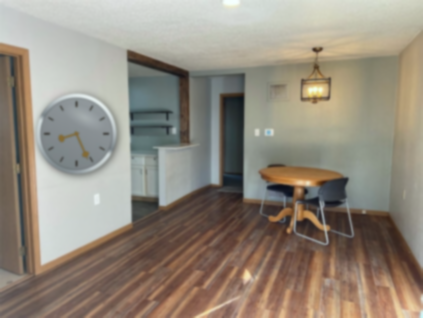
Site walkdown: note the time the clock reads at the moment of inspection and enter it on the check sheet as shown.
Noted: 8:26
